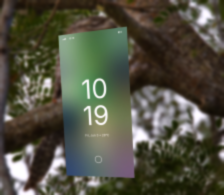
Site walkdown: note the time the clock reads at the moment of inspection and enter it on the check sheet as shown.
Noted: 10:19
